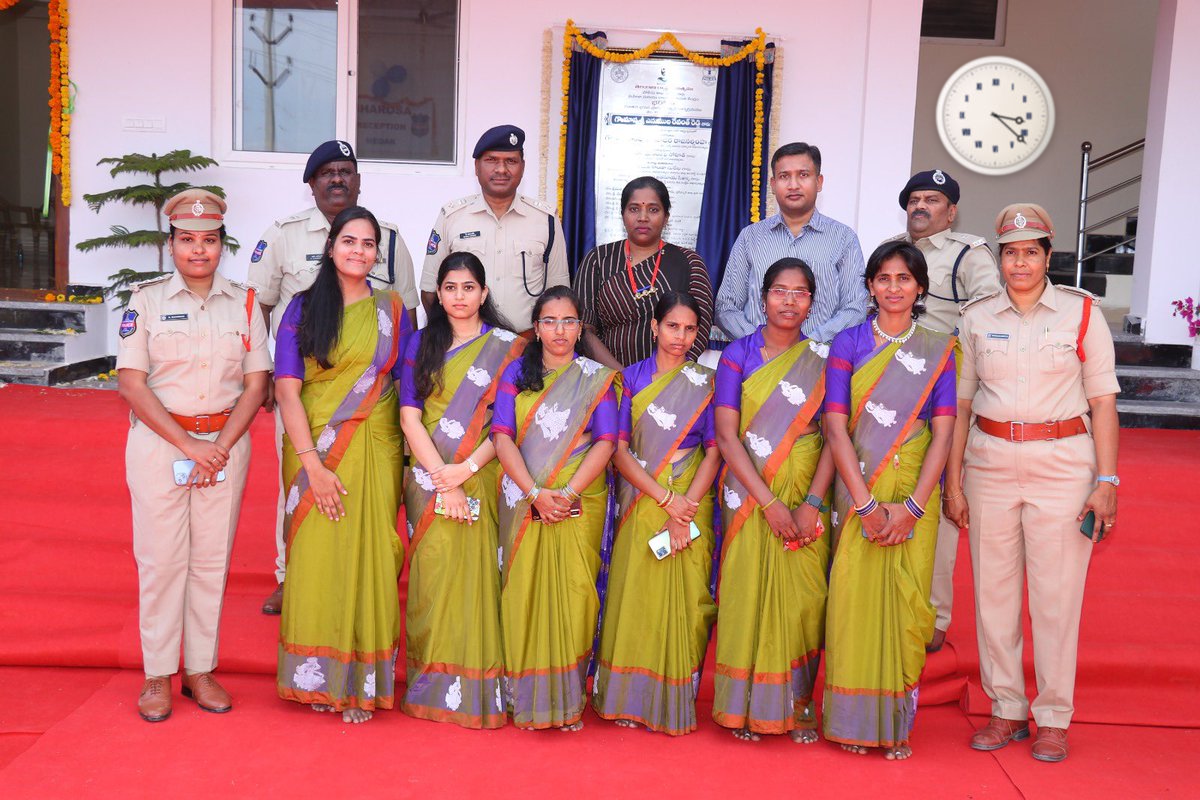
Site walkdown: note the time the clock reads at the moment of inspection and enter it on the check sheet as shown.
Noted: 3:22
